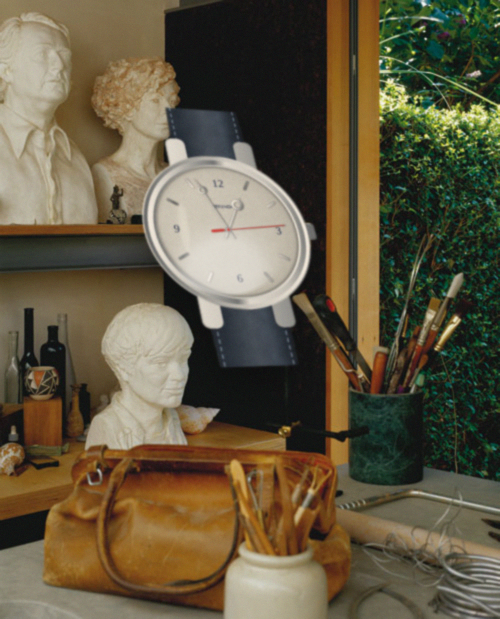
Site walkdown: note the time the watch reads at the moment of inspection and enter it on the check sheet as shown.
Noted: 12:56:14
